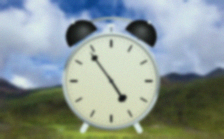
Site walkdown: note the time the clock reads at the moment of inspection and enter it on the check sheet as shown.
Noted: 4:54
